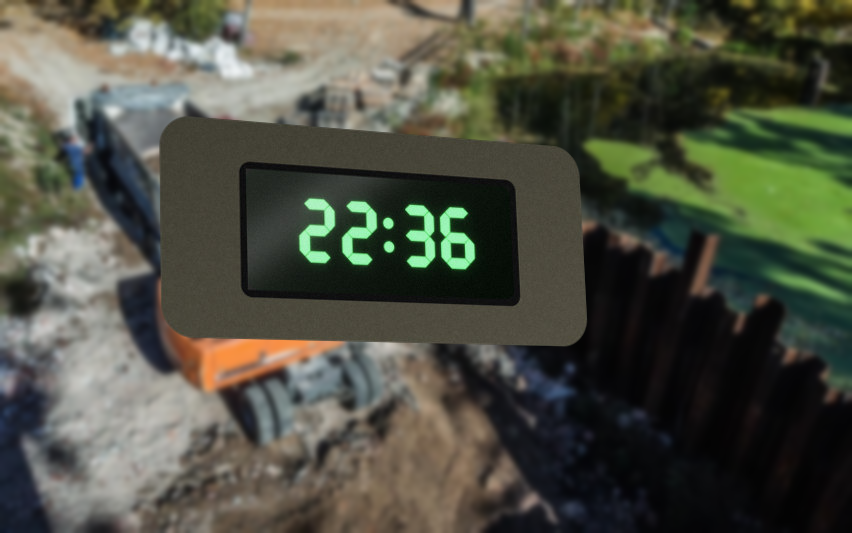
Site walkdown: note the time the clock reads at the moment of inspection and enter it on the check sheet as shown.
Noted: 22:36
